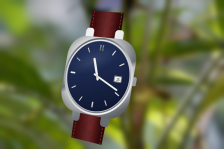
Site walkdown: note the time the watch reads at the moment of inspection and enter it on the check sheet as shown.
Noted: 11:19
